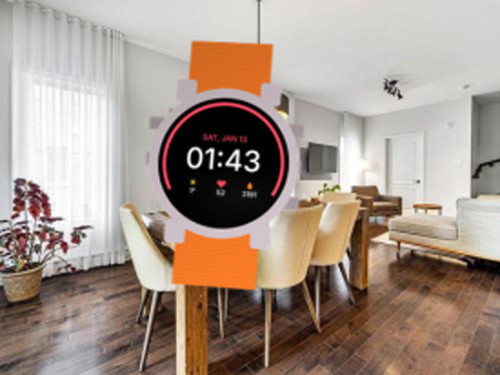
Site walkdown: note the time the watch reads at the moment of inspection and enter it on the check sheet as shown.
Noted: 1:43
